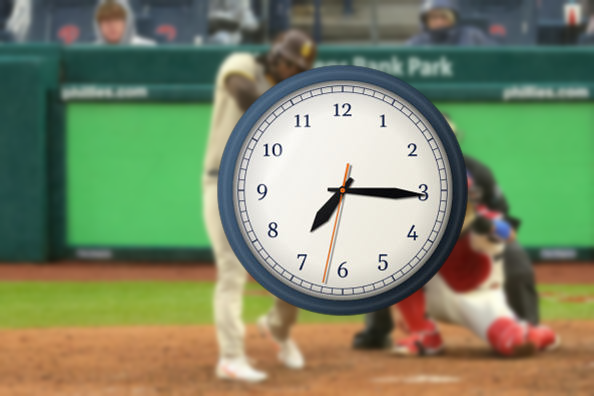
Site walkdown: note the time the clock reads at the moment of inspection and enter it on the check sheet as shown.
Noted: 7:15:32
